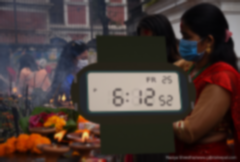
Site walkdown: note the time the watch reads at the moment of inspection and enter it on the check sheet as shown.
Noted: 6:12:52
